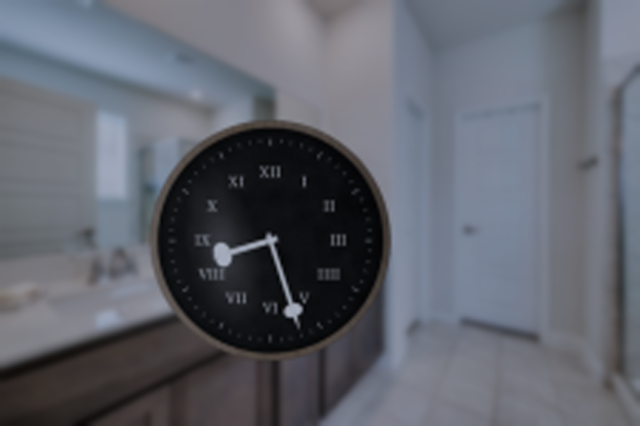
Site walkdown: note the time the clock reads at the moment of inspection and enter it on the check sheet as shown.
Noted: 8:27
